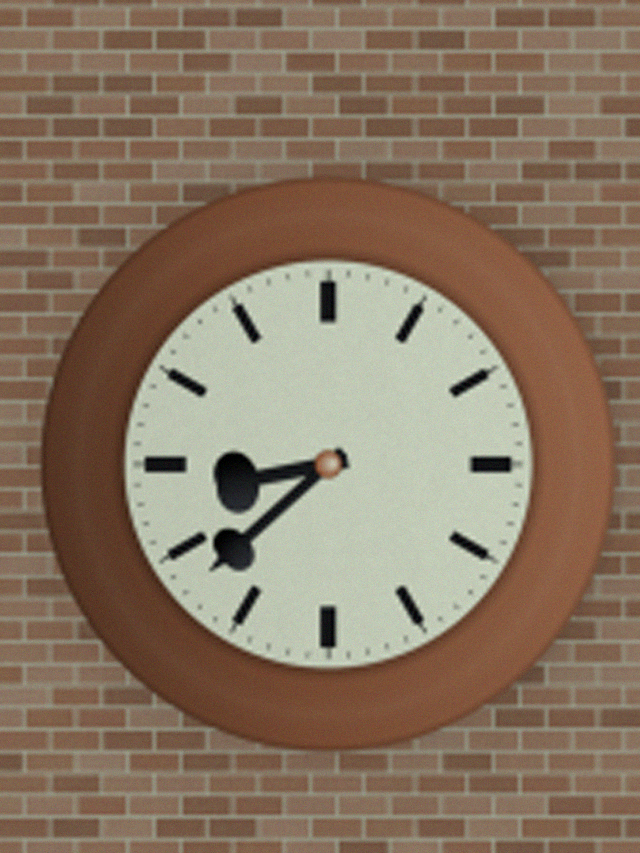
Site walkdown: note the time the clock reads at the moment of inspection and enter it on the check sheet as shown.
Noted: 8:38
